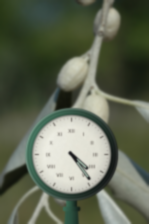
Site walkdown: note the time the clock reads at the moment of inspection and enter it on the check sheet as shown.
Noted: 4:24
